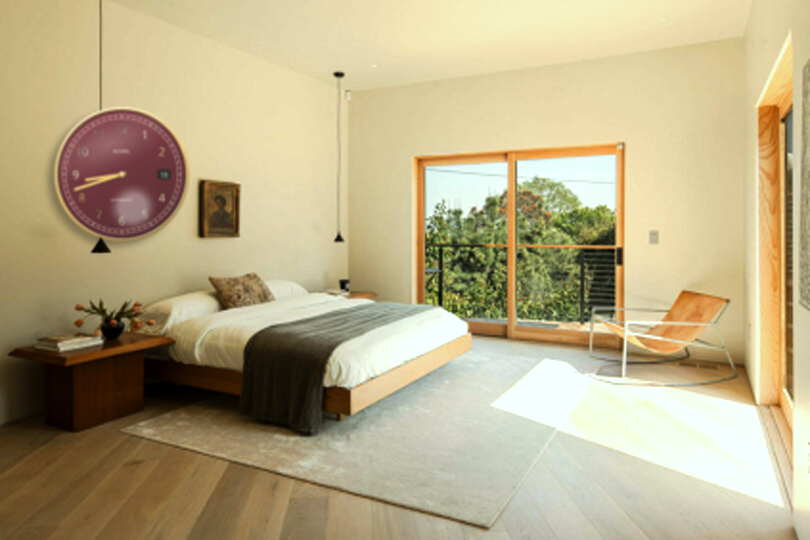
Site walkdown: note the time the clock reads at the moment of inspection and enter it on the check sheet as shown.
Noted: 8:42
